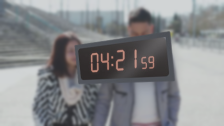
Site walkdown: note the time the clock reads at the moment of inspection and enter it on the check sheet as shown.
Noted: 4:21:59
